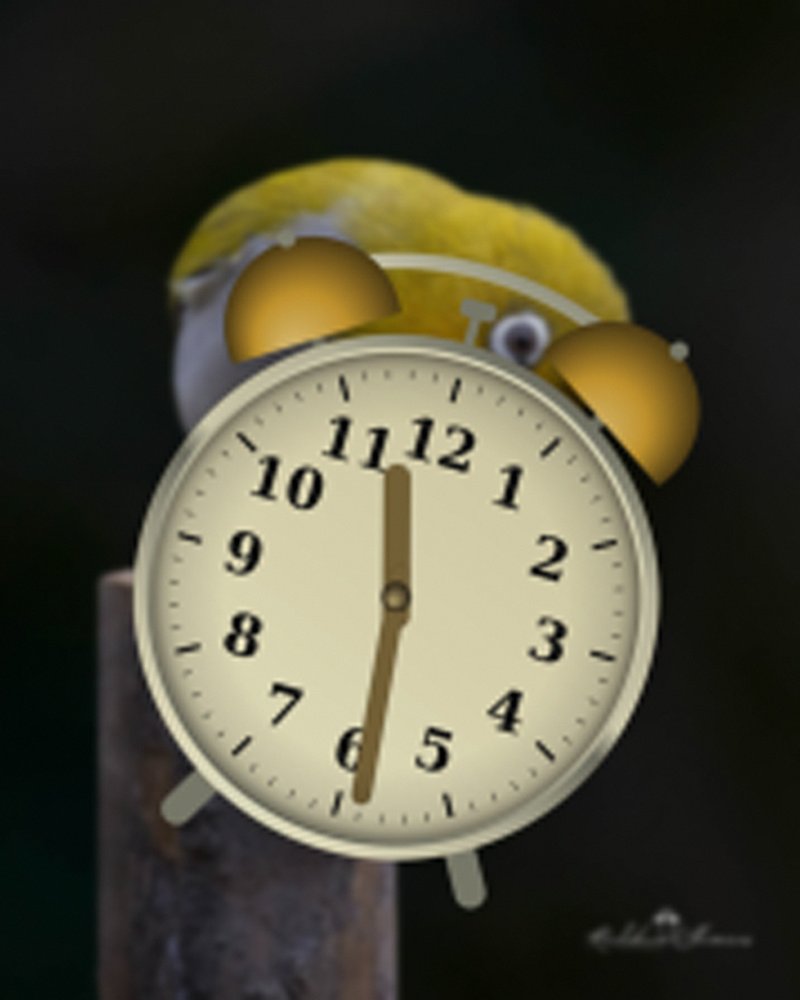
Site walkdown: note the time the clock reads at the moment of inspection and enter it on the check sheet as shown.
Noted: 11:29
